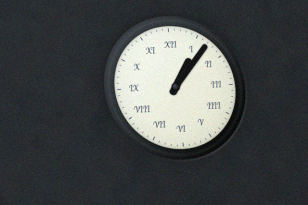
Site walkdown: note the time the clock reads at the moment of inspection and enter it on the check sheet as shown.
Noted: 1:07
